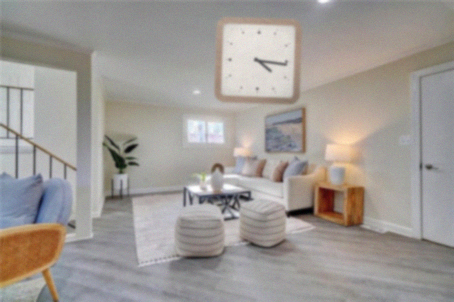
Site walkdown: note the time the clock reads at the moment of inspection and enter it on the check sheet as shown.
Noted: 4:16
